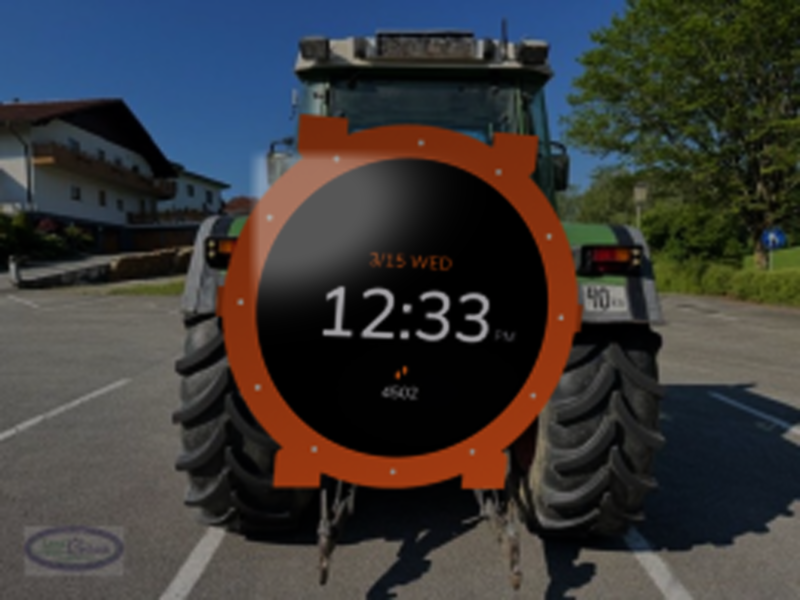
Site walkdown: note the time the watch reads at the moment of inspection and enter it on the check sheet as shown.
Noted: 12:33
